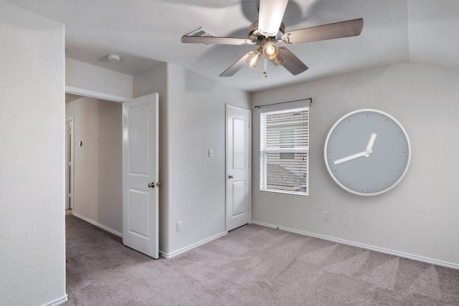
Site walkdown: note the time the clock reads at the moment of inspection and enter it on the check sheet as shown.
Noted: 12:42
